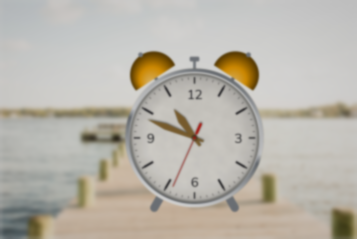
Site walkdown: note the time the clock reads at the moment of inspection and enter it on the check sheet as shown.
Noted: 10:48:34
